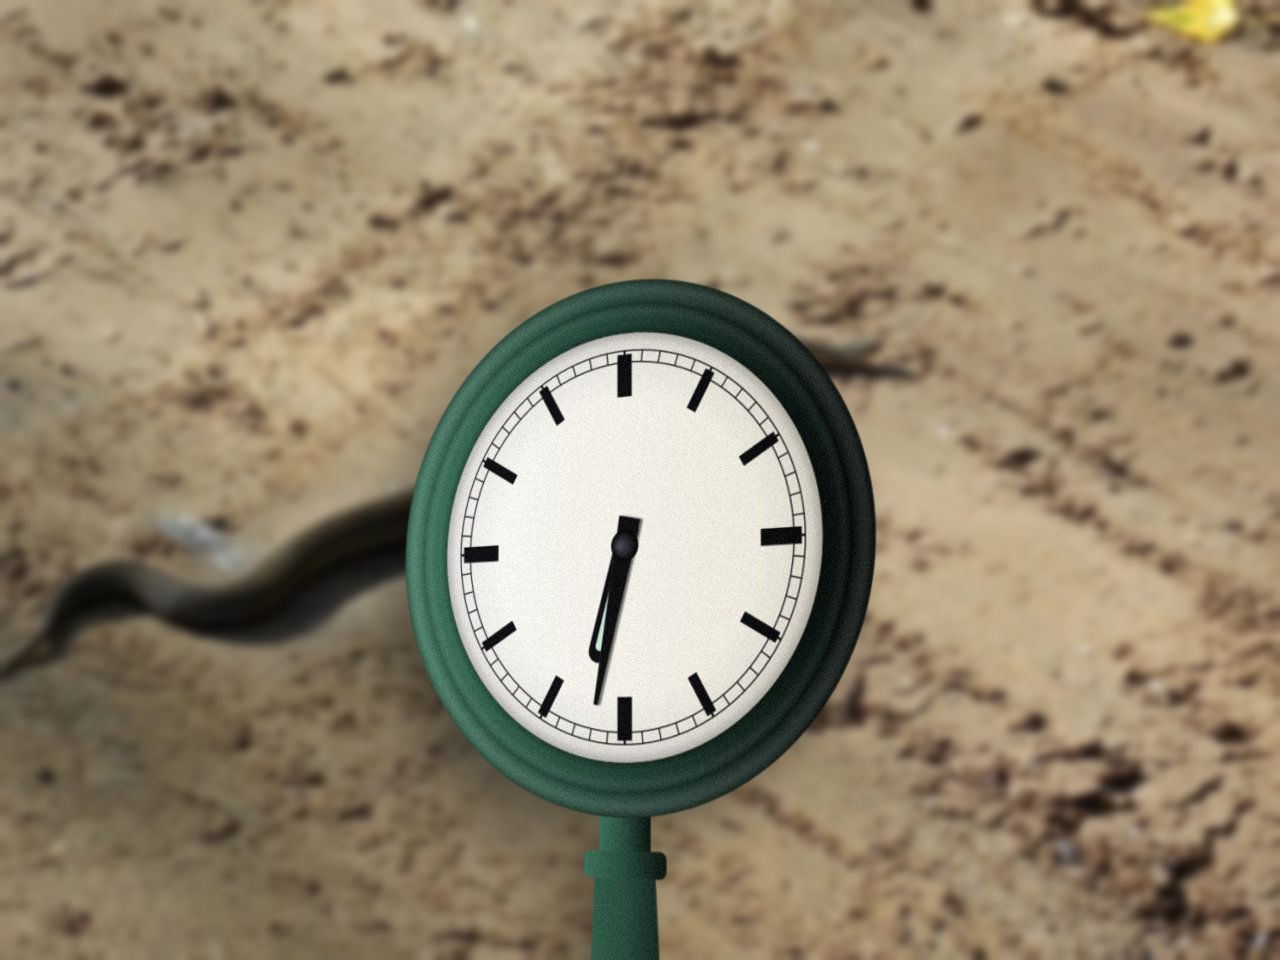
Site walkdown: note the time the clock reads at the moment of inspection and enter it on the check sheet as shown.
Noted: 6:32
